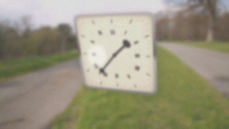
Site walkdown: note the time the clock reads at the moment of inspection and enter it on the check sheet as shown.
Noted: 1:37
